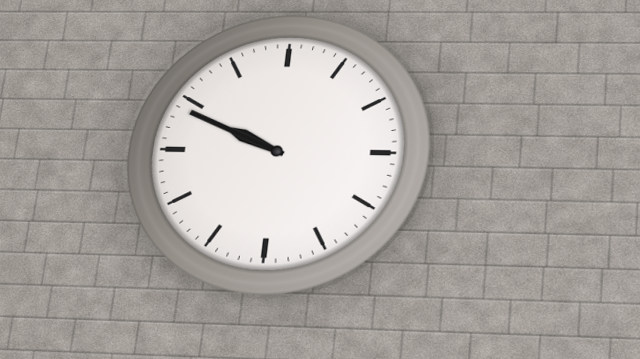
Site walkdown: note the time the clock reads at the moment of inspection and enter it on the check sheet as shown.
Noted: 9:49
